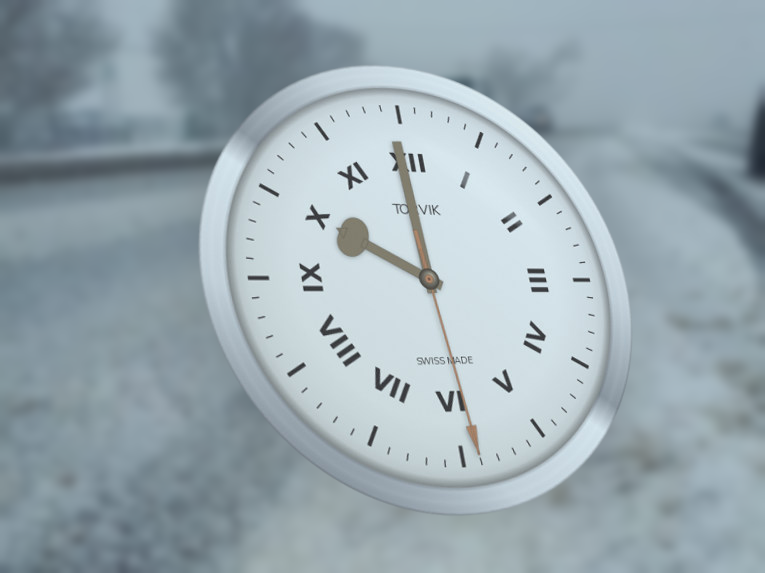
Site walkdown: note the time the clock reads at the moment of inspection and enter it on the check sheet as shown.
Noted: 9:59:29
